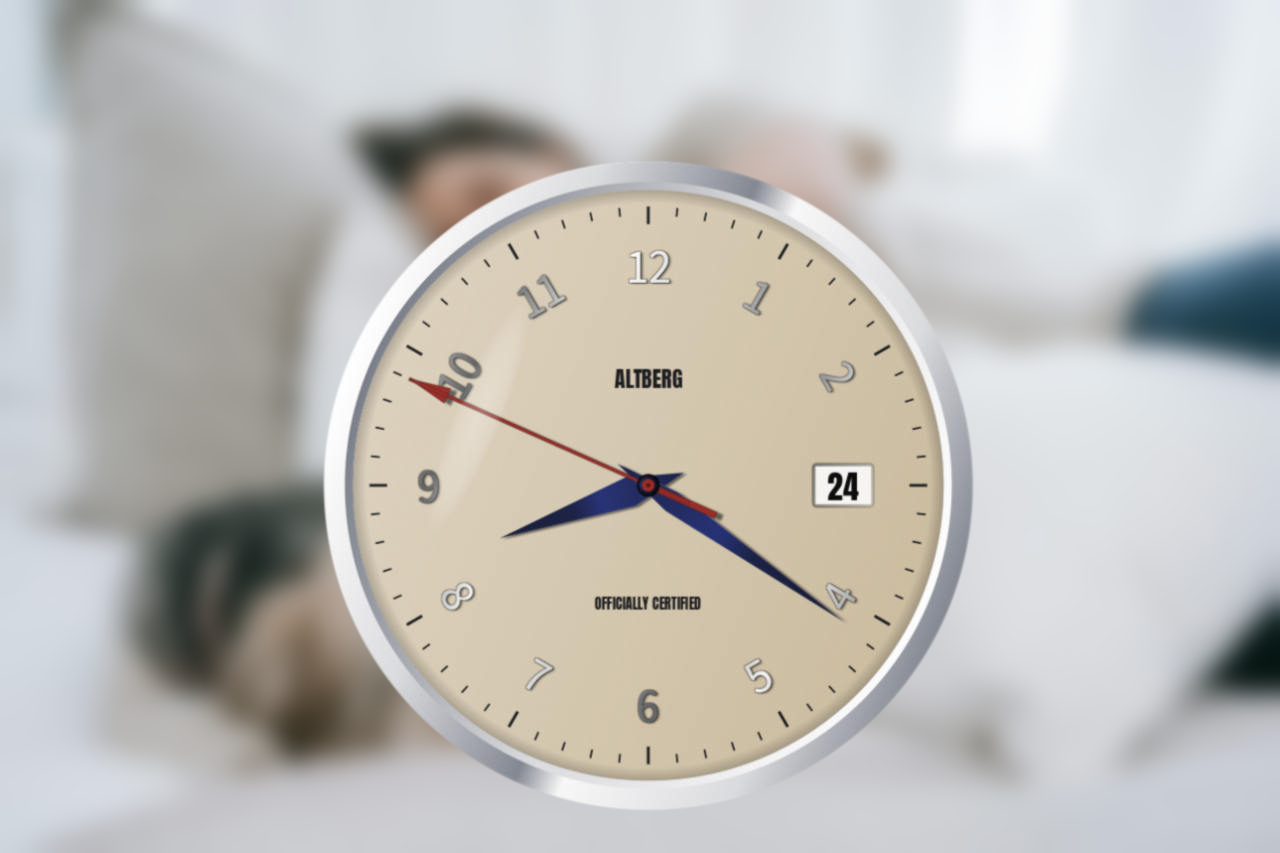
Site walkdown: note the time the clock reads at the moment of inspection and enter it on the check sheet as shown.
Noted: 8:20:49
